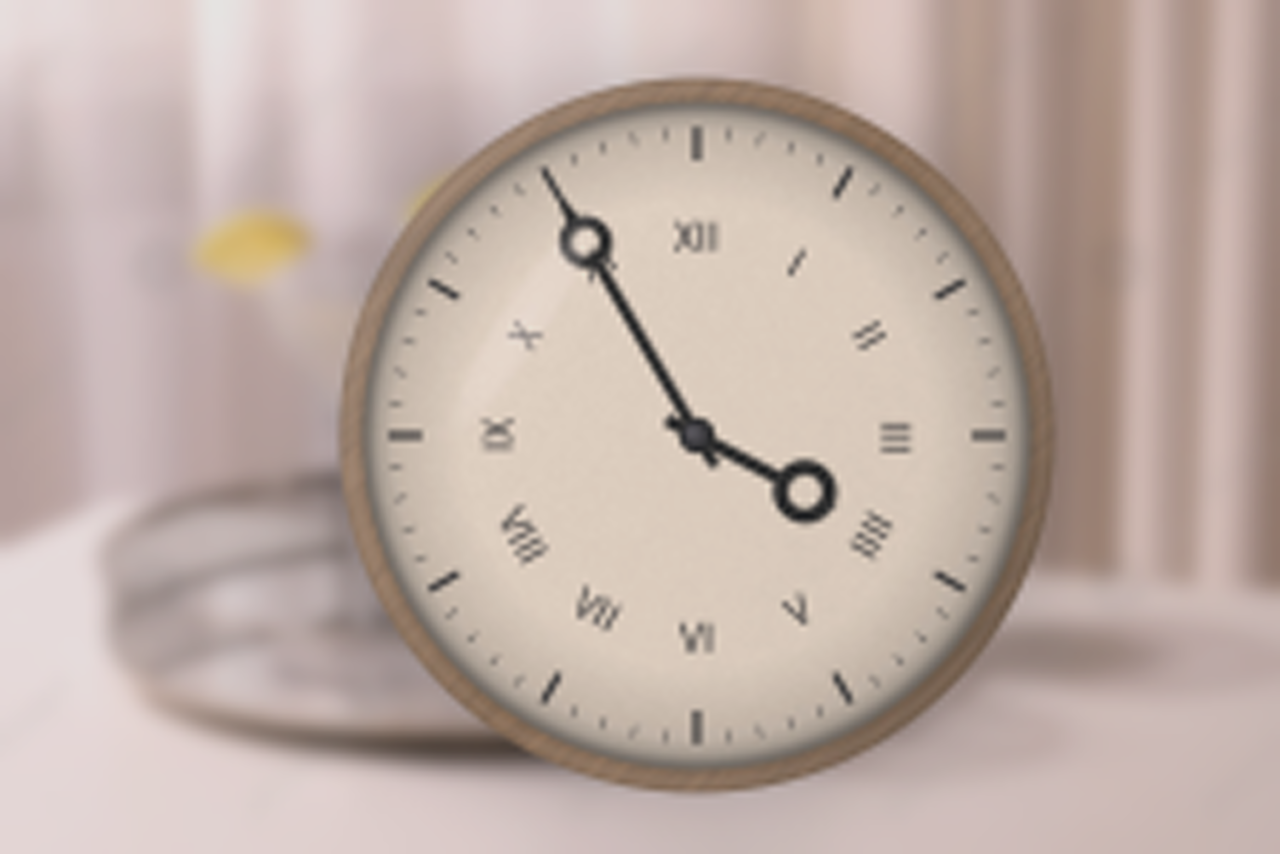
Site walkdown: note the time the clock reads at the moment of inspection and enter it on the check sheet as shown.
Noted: 3:55
